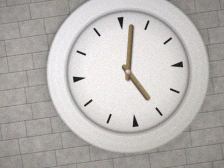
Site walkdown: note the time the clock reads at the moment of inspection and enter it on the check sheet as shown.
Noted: 5:02
